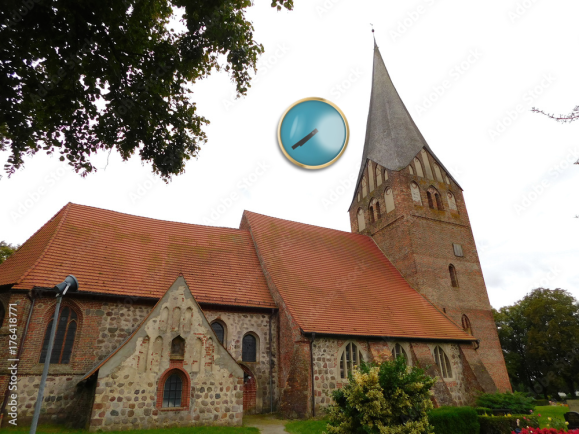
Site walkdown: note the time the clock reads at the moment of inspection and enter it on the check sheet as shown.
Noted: 7:39
